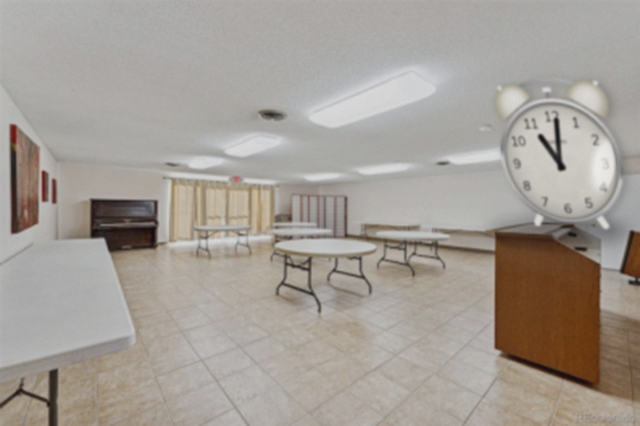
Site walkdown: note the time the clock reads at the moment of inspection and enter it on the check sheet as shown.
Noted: 11:01
